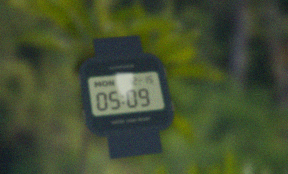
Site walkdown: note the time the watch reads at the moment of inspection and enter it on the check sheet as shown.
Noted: 5:09
